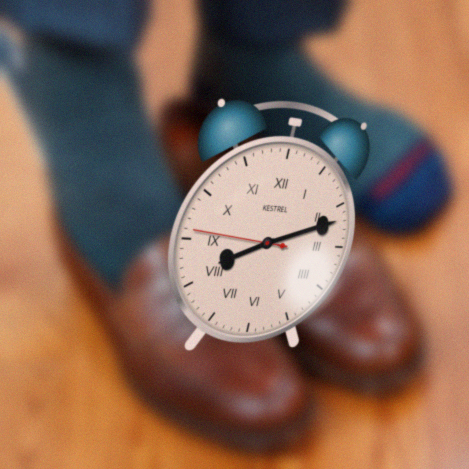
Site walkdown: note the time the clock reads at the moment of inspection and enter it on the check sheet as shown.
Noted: 8:11:46
